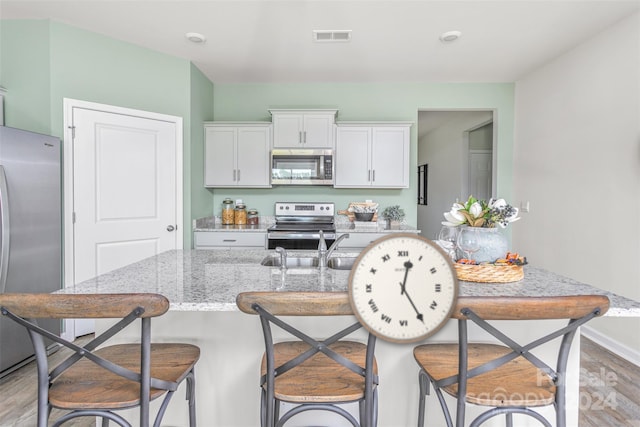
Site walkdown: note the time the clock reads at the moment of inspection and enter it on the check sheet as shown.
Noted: 12:25
